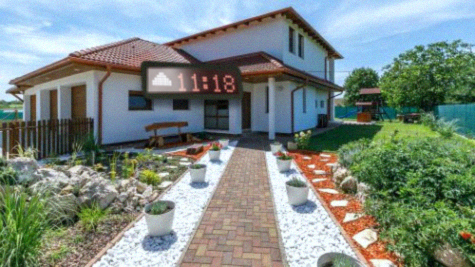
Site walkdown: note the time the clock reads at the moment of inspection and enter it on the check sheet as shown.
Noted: 11:18
